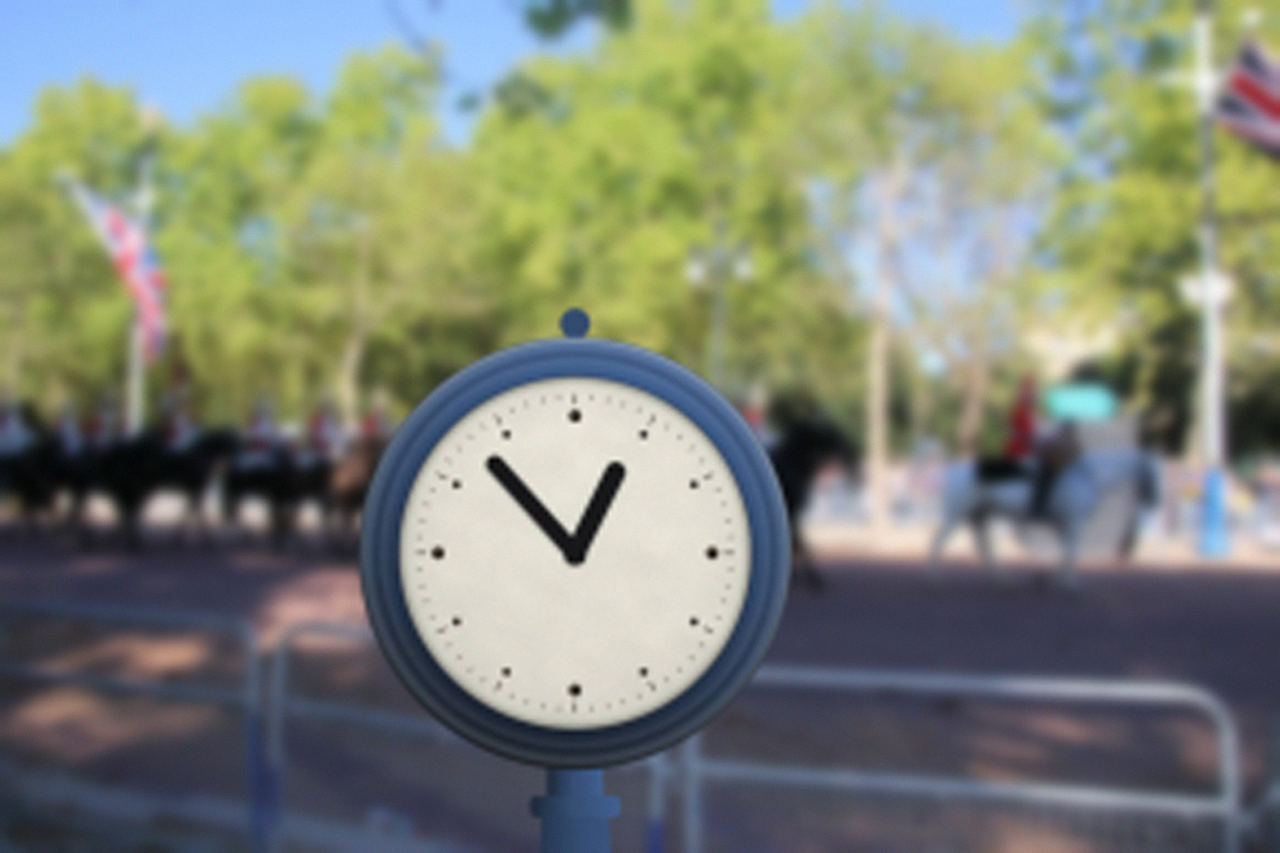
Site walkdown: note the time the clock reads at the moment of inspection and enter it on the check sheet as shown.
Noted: 12:53
